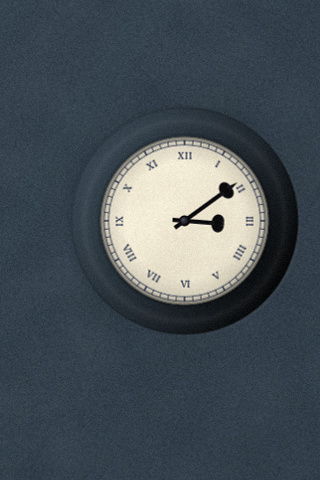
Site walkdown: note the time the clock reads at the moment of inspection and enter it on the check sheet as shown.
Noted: 3:09
